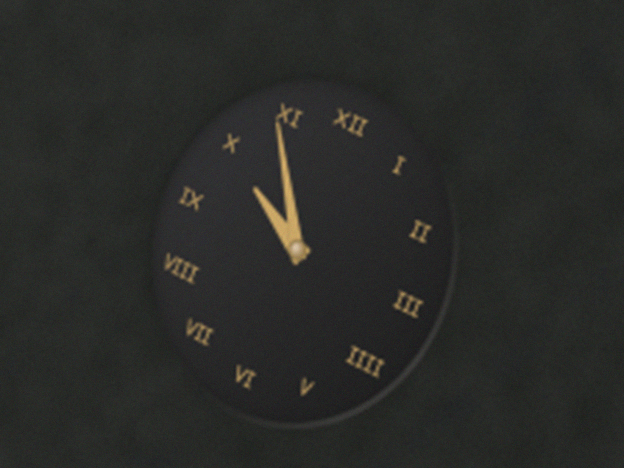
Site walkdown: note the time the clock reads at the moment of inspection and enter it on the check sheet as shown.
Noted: 9:54
